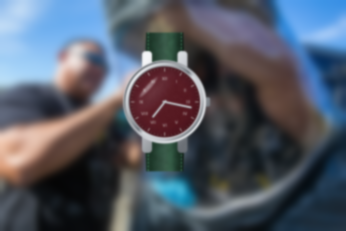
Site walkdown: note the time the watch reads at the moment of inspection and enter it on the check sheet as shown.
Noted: 7:17
